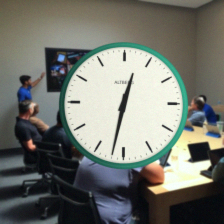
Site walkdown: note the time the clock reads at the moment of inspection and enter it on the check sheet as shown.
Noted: 12:32
